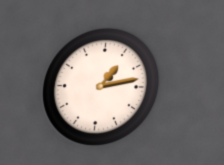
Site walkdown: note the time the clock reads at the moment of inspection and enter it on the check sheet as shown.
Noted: 1:13
